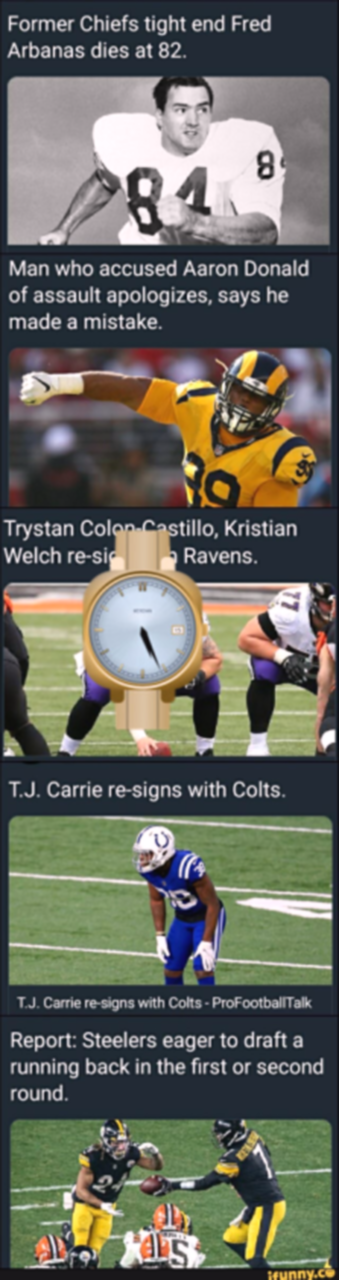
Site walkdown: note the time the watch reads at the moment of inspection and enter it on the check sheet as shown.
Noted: 5:26
